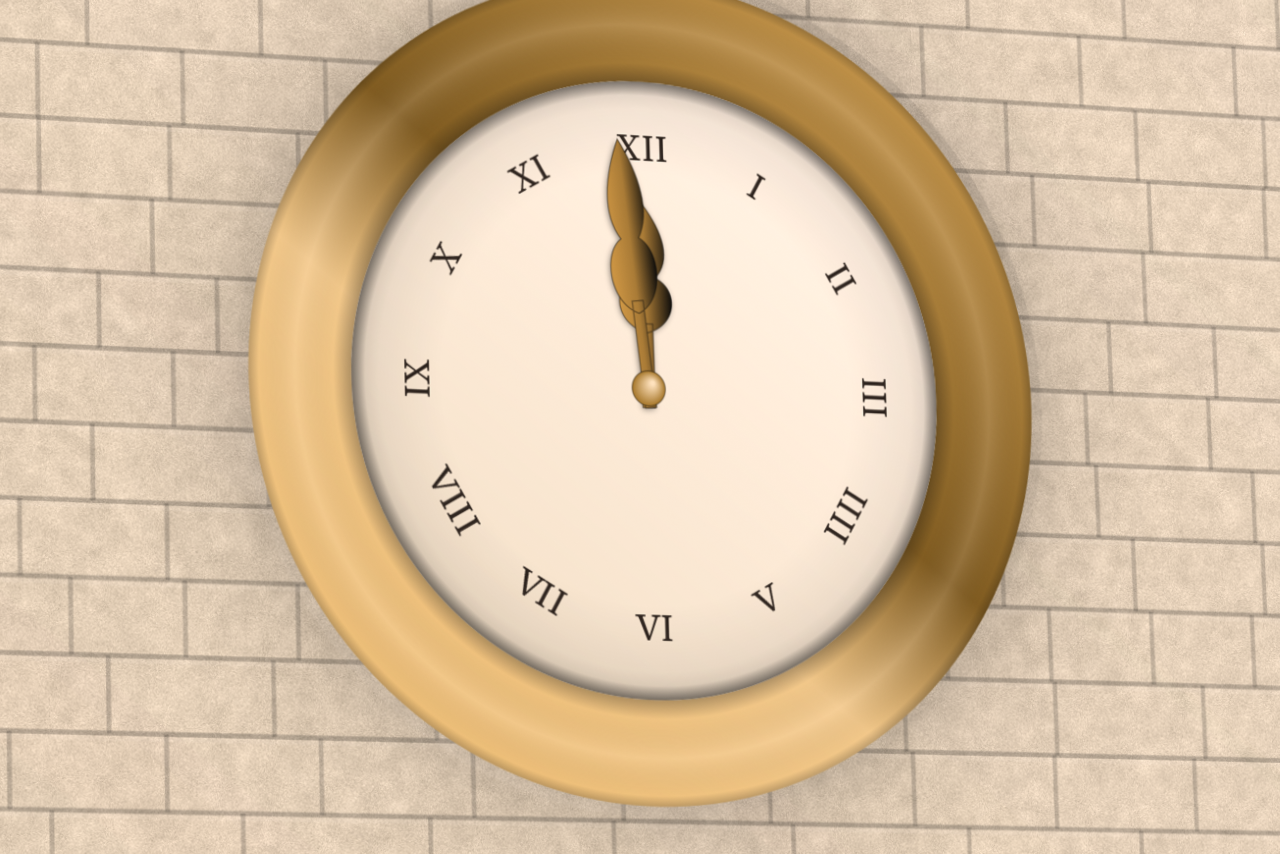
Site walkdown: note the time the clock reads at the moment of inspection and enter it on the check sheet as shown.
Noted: 11:59
